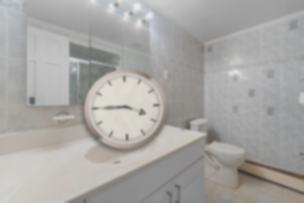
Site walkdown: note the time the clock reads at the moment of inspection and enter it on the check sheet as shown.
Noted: 3:45
